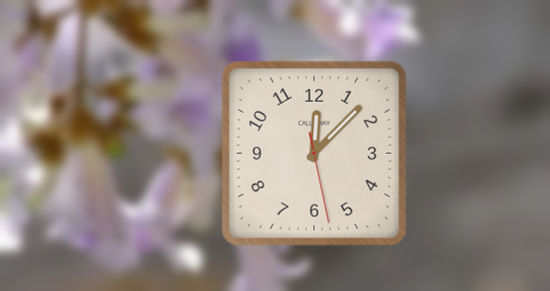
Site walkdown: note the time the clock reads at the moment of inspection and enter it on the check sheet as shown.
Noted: 12:07:28
